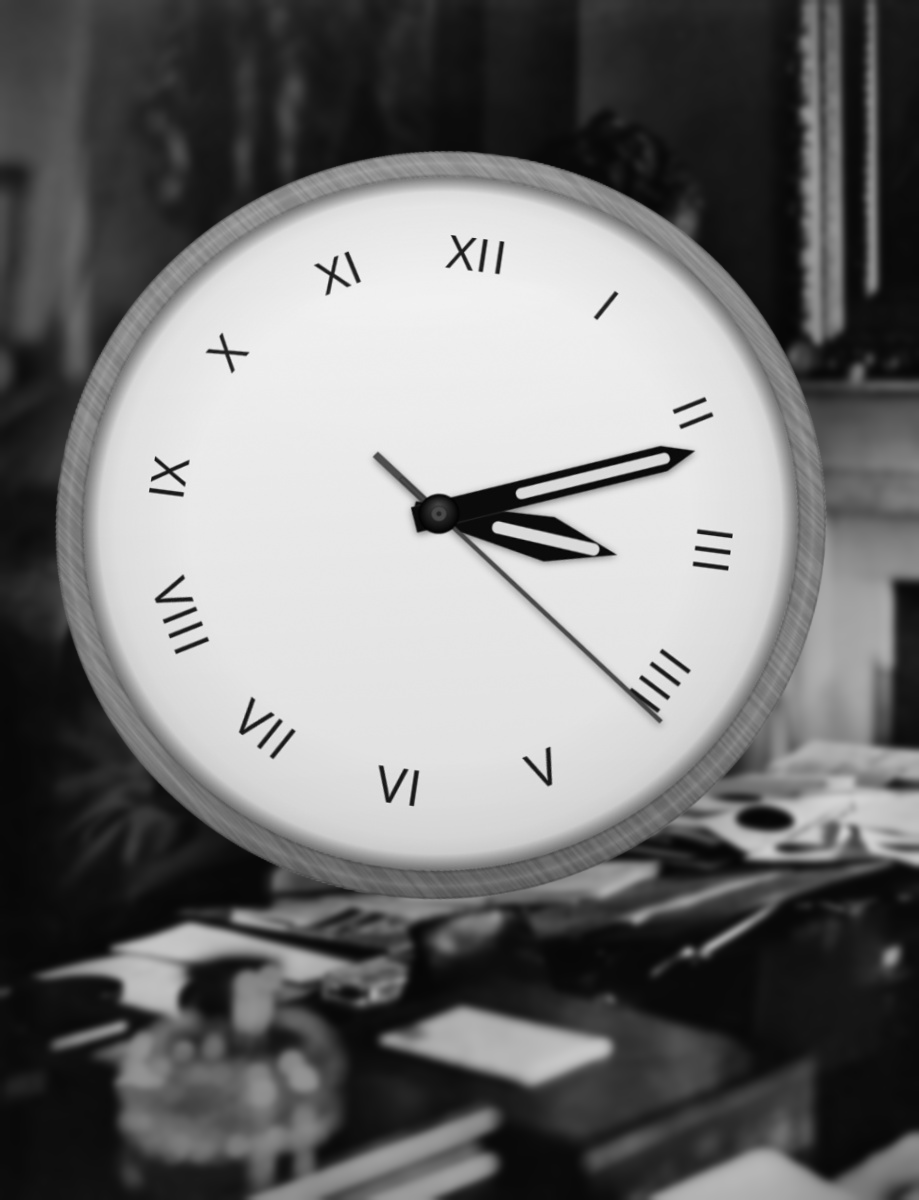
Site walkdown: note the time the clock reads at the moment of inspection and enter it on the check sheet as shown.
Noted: 3:11:21
